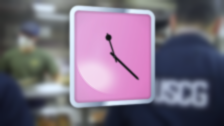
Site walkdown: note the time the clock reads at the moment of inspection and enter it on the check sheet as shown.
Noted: 11:22
